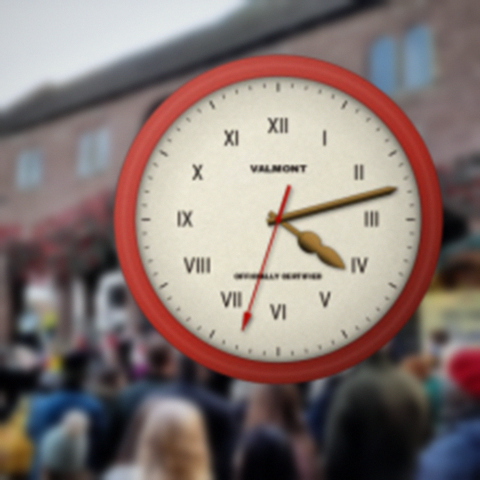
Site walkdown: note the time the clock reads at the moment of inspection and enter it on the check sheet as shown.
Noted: 4:12:33
